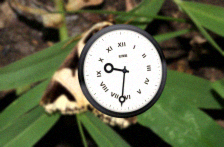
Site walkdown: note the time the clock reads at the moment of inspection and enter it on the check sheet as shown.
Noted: 9:32
